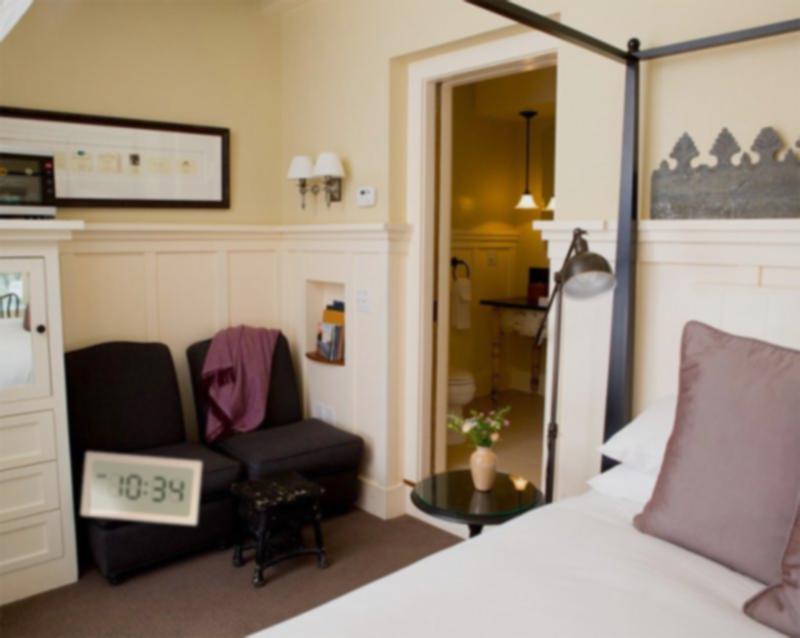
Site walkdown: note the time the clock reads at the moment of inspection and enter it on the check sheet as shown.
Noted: 10:34
